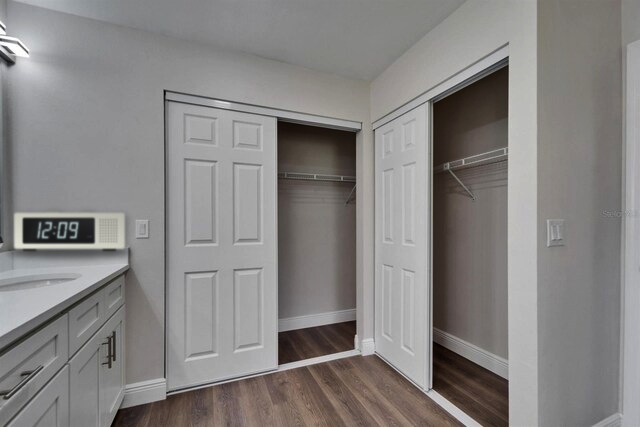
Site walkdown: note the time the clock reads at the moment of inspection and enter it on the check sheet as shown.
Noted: 12:09
